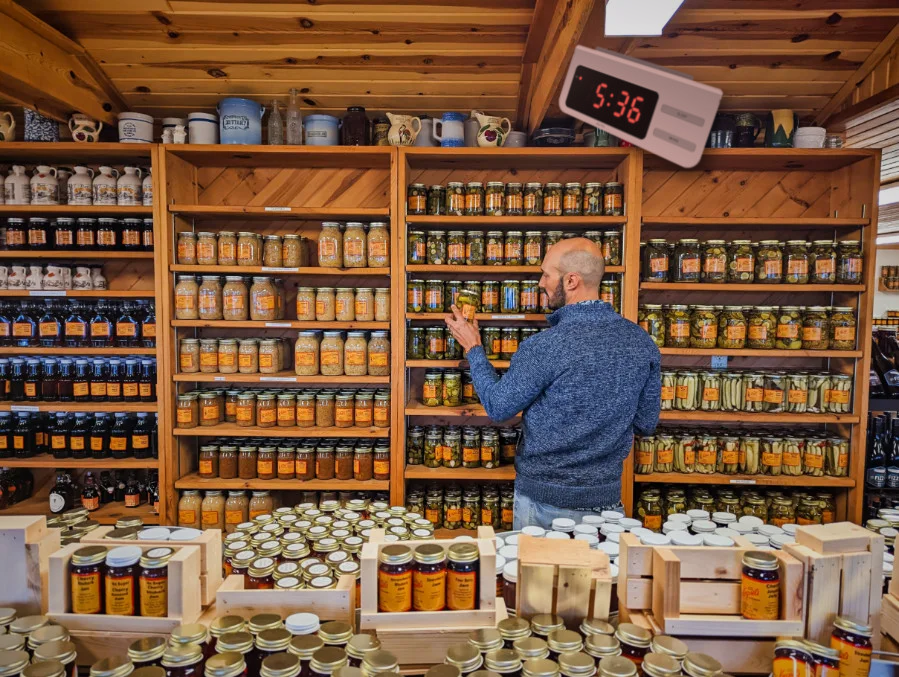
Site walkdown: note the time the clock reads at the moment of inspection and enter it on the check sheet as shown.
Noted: 5:36
